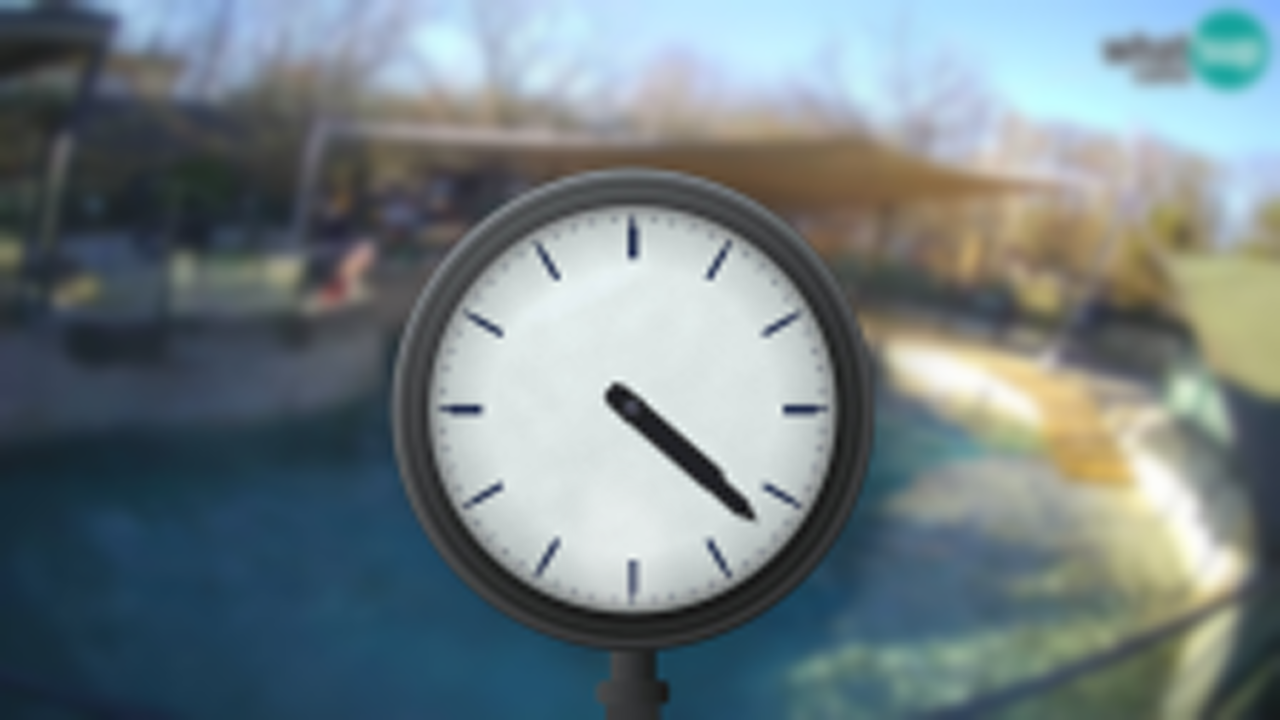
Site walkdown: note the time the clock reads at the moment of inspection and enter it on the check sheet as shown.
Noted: 4:22
